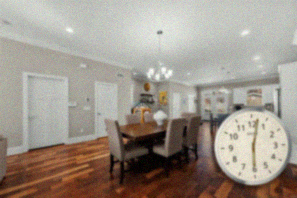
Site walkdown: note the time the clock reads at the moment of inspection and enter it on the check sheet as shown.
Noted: 6:02
